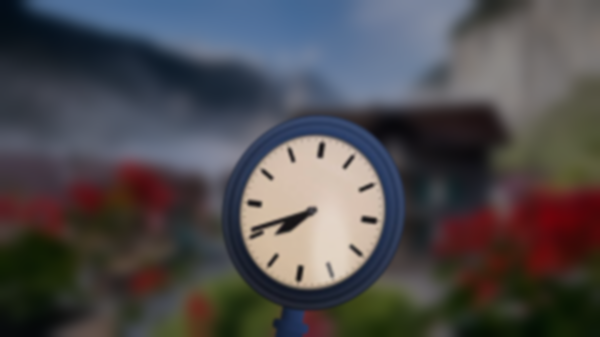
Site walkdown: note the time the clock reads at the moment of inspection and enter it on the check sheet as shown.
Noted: 7:41
